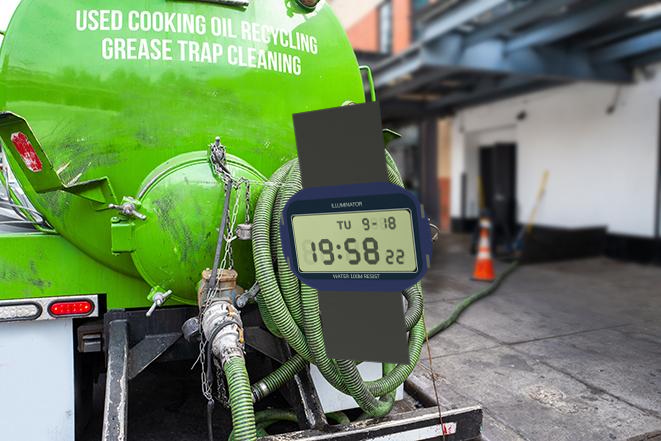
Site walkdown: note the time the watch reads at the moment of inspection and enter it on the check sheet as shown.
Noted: 19:58:22
